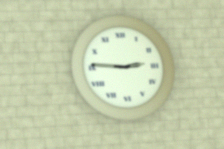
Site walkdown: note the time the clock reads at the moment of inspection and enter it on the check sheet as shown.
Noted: 2:46
